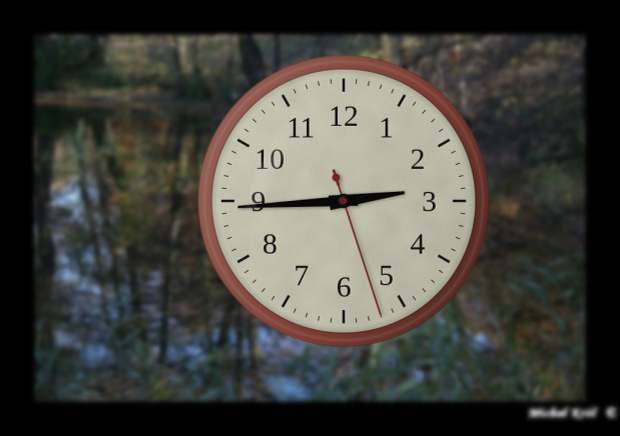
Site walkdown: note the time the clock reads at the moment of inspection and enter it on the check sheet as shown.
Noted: 2:44:27
